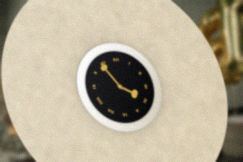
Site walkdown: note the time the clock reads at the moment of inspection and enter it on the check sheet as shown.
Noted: 3:54
